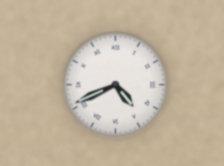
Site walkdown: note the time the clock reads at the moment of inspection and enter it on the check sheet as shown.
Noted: 4:41
